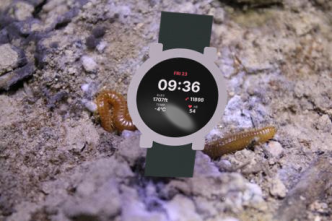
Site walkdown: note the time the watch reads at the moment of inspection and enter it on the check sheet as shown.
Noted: 9:36
